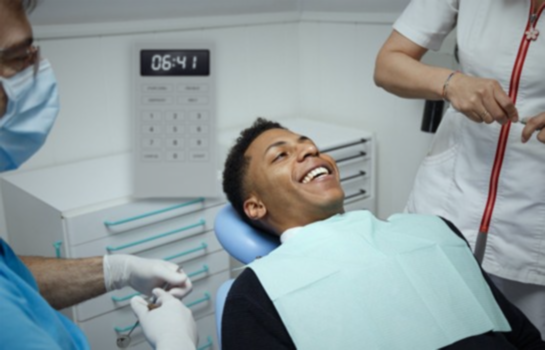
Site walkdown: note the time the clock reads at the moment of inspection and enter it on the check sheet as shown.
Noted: 6:41
